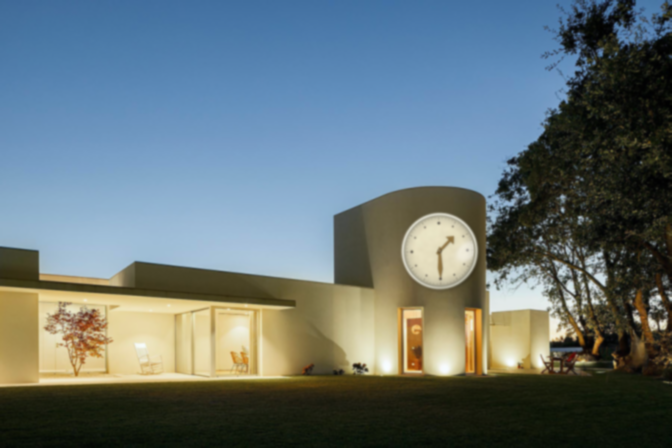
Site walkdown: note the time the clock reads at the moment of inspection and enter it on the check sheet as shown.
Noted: 1:30
